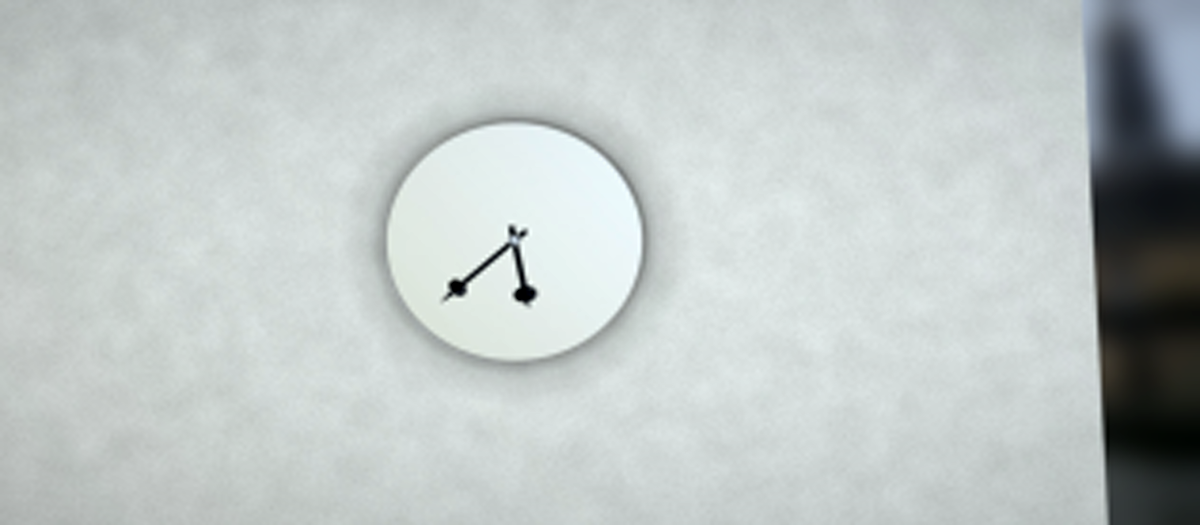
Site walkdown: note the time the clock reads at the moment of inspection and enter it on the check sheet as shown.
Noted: 5:38
